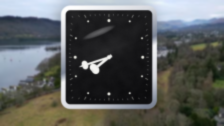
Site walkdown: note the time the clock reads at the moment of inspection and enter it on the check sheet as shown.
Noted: 7:42
